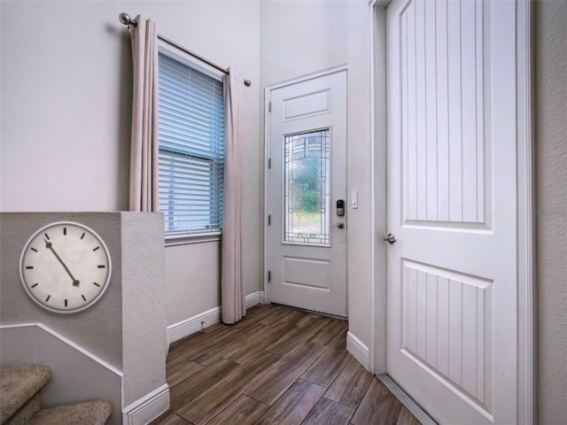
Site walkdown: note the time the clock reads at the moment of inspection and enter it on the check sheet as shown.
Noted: 4:54
